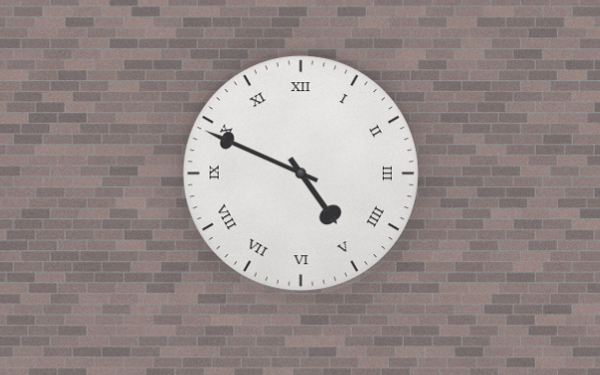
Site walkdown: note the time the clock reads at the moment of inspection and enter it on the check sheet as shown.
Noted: 4:49
